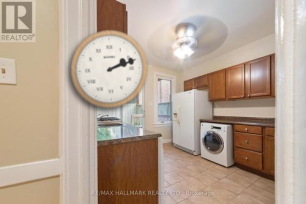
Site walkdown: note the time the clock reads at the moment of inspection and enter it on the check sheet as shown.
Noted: 2:12
